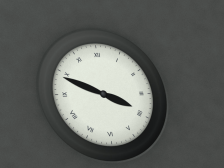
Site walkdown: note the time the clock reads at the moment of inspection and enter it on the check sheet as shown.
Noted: 3:49
